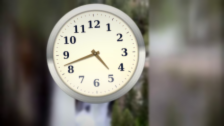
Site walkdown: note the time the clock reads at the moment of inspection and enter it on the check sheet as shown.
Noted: 4:42
